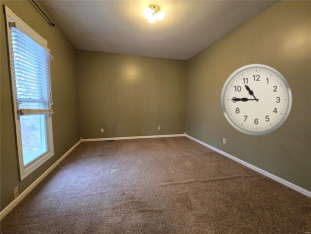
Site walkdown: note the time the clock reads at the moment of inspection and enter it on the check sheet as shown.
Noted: 10:45
